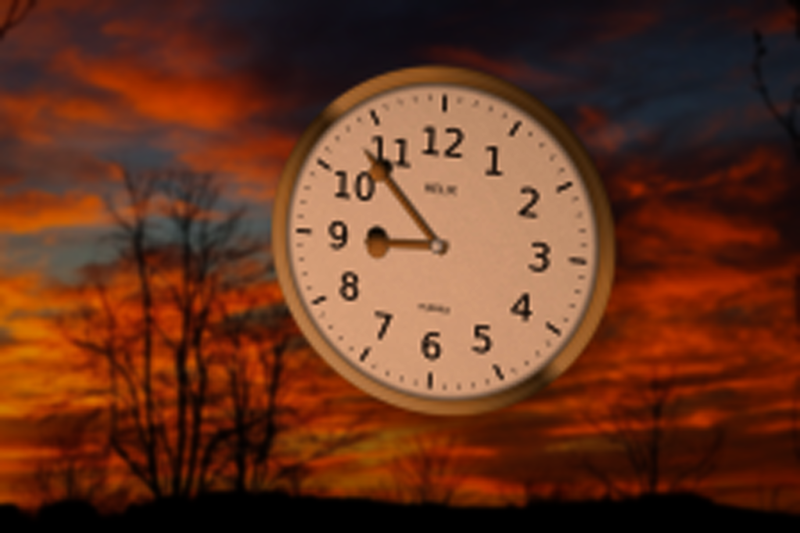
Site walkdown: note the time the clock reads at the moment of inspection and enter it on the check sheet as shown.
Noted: 8:53
